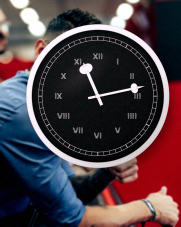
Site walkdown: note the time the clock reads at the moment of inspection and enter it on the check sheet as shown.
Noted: 11:13
